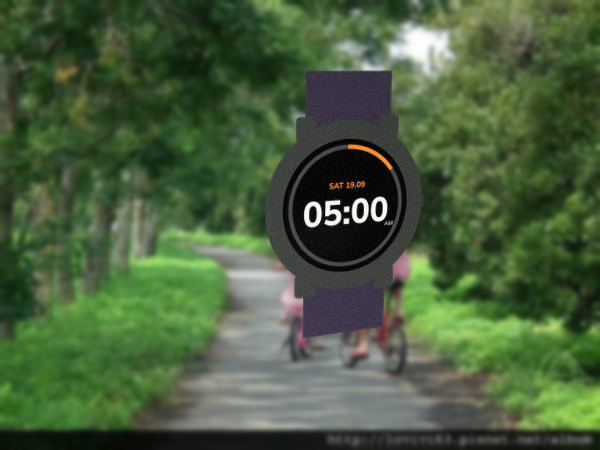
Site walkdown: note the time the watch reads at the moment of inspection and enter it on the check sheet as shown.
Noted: 5:00
